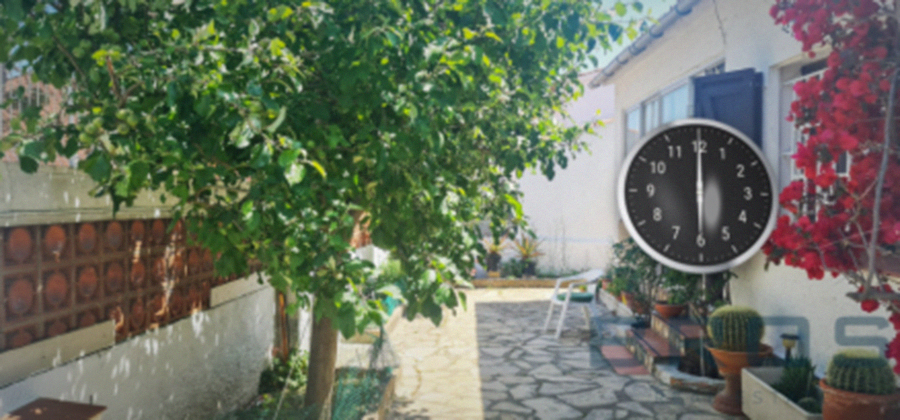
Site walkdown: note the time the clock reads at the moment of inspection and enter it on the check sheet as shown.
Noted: 6:00
